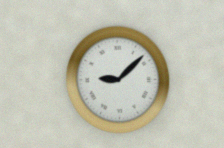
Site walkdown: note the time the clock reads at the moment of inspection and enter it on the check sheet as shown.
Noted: 9:08
